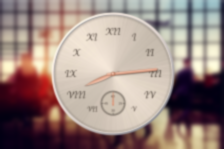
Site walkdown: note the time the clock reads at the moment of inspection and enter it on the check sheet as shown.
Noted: 8:14
